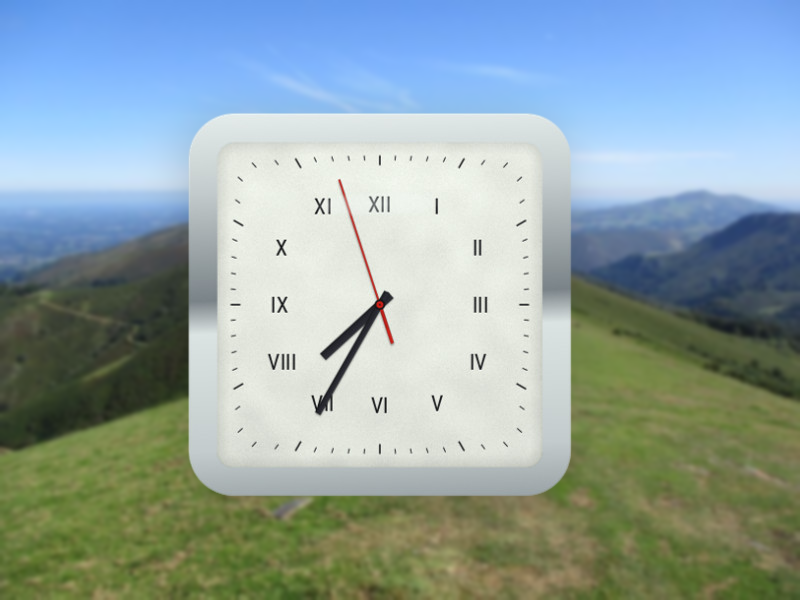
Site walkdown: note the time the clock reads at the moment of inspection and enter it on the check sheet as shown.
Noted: 7:34:57
